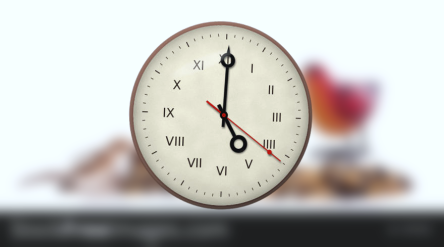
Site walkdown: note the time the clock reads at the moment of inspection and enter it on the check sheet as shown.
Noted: 5:00:21
